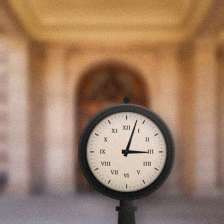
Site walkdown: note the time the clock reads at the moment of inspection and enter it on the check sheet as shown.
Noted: 3:03
